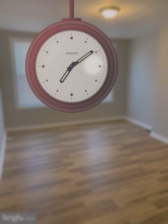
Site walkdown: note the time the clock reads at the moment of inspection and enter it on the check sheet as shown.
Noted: 7:09
